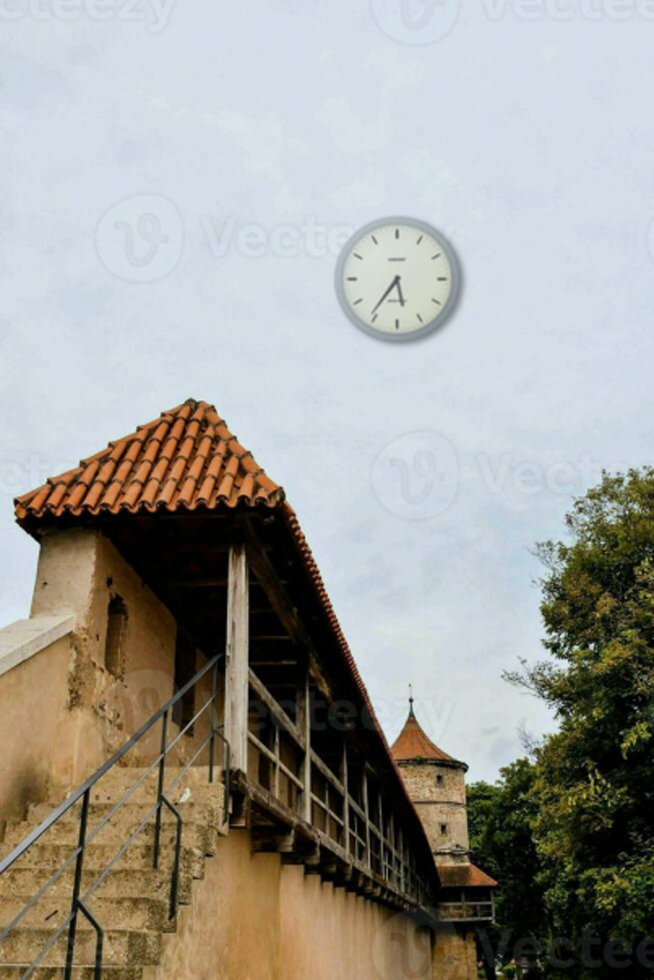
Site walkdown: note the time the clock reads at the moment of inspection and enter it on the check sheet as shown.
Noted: 5:36
